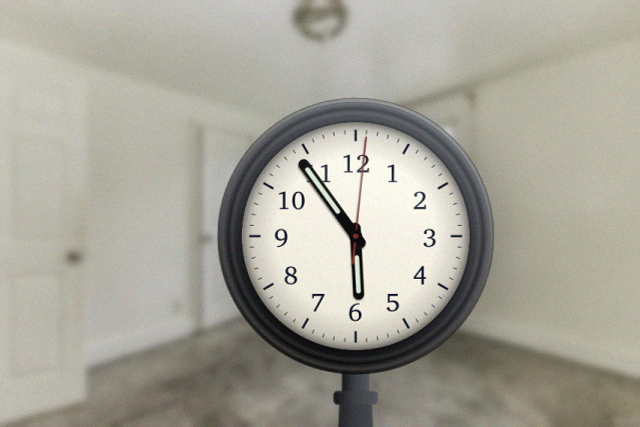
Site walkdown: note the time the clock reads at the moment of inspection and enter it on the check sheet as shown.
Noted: 5:54:01
